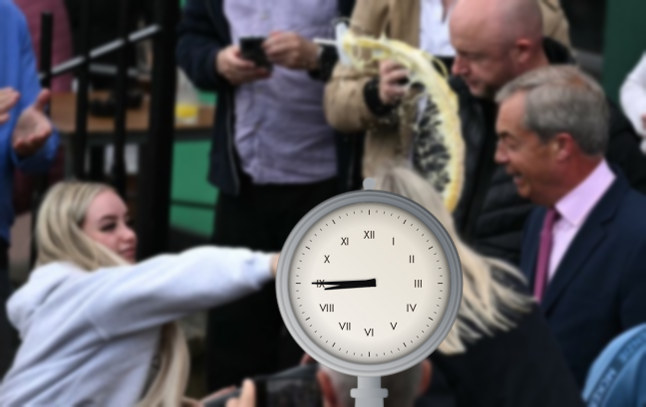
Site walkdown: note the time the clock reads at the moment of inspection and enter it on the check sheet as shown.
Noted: 8:45
